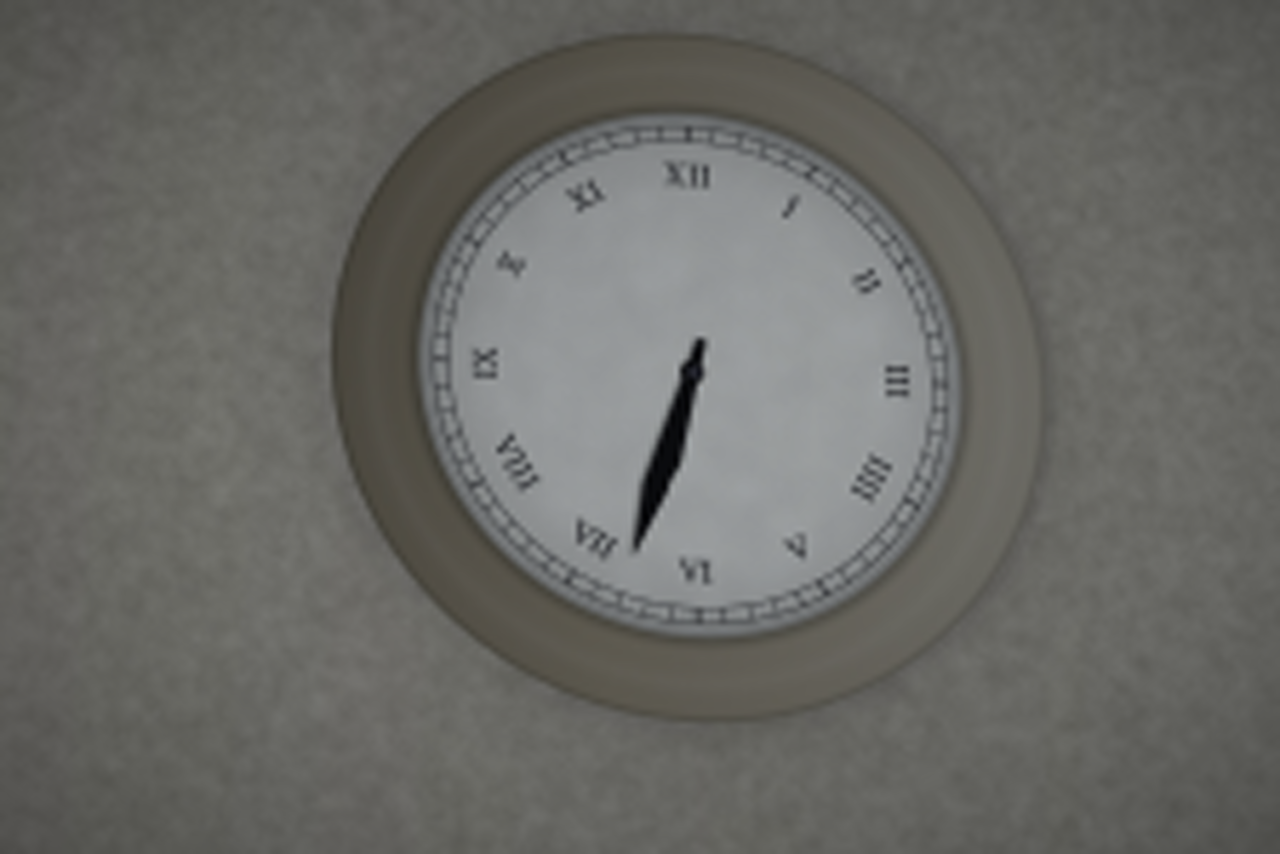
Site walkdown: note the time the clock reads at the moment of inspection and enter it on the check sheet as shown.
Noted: 6:33
